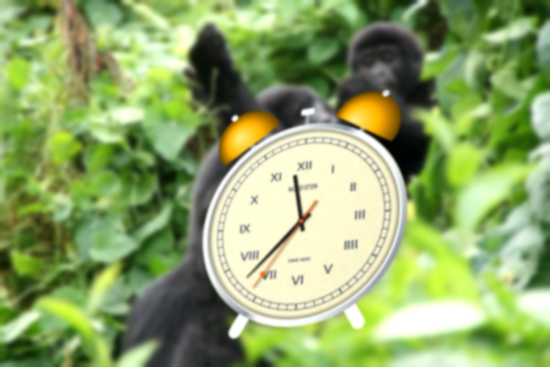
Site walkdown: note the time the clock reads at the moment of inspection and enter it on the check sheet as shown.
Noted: 11:37:36
